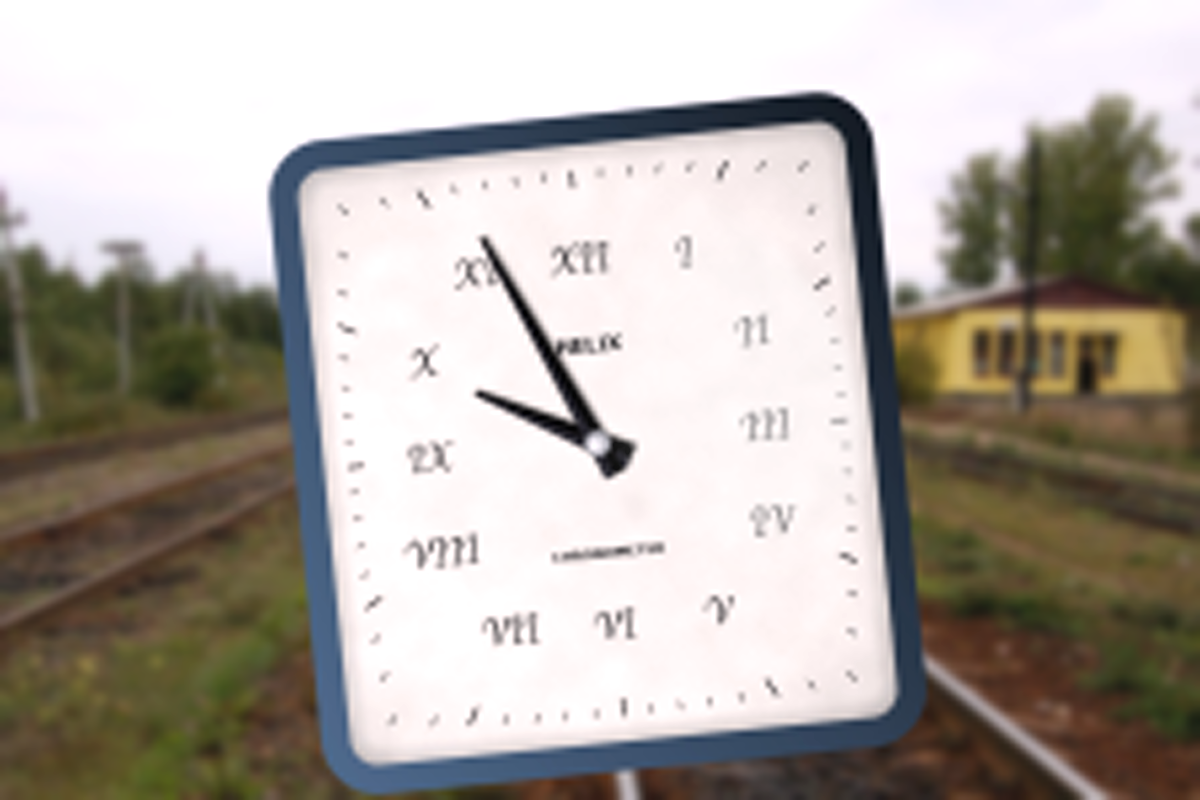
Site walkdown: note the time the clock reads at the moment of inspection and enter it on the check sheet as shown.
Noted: 9:56
